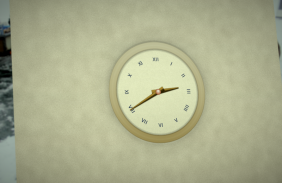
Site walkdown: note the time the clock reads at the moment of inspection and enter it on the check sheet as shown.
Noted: 2:40
